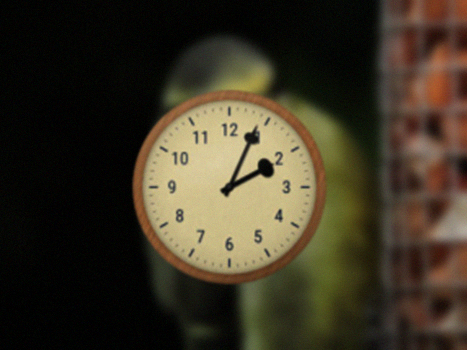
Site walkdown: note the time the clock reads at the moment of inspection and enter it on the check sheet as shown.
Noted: 2:04
